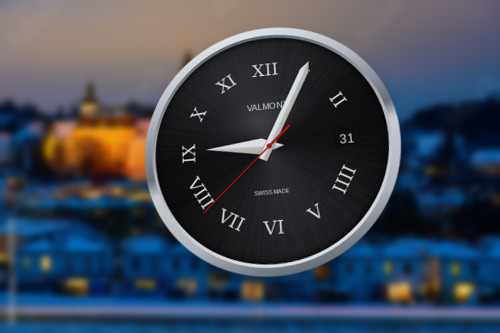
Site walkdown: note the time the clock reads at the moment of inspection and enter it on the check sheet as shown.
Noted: 9:04:38
